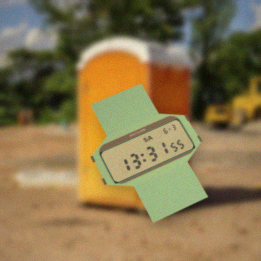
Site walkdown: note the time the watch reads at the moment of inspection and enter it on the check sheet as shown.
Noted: 13:31:55
